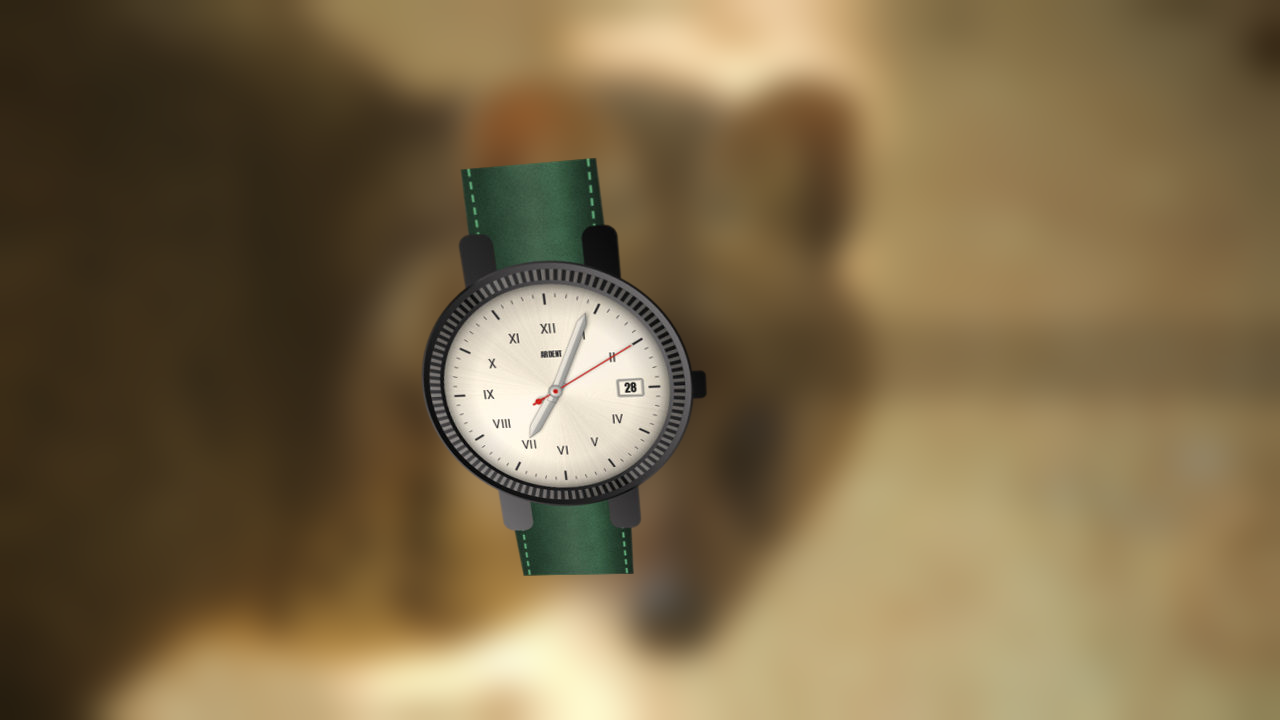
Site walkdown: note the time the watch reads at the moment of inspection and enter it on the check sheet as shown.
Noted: 7:04:10
